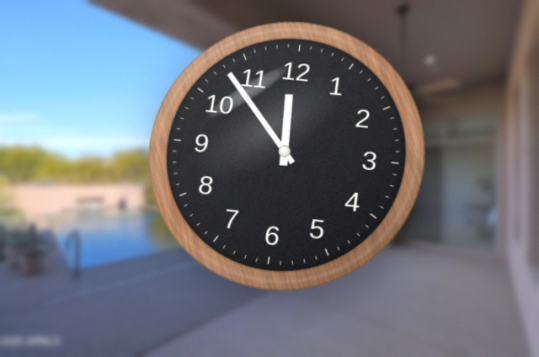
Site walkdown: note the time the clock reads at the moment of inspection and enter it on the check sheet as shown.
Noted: 11:53
